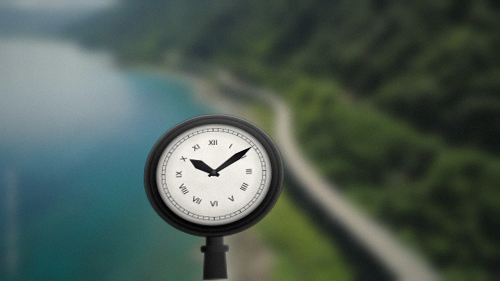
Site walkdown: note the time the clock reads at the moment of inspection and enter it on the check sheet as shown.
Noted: 10:09
